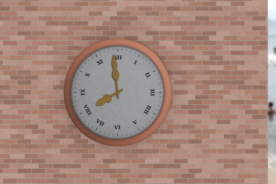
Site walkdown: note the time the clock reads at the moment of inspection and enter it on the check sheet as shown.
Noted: 7:59
